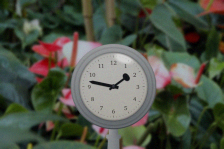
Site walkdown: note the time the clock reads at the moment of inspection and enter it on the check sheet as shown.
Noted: 1:47
